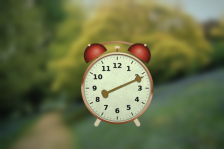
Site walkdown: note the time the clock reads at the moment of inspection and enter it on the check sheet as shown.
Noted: 8:11
